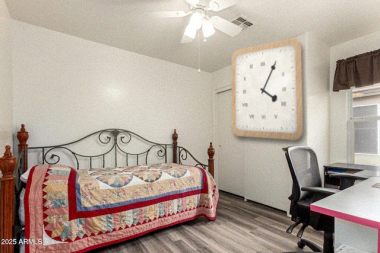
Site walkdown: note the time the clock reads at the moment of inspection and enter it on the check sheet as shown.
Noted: 4:05
